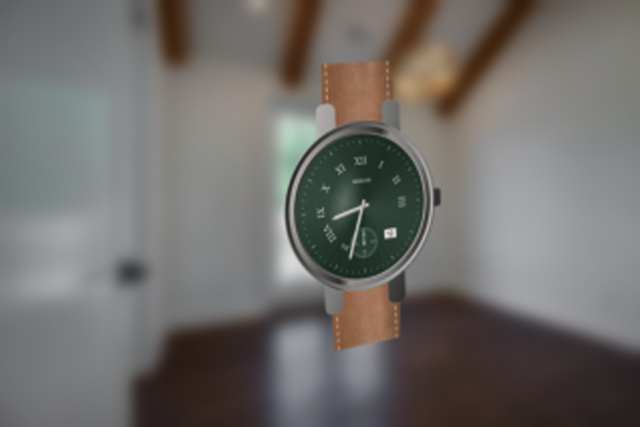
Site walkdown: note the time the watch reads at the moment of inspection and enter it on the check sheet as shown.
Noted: 8:33
